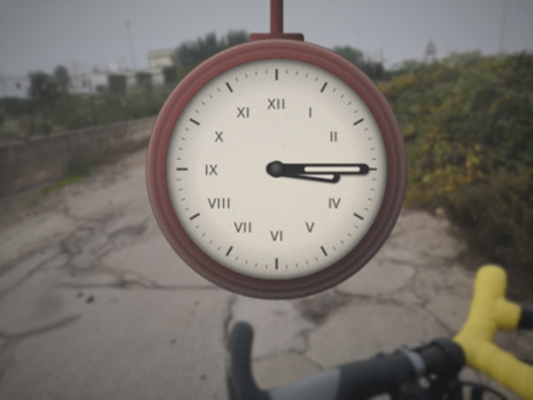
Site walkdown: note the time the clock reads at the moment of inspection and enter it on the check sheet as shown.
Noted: 3:15
